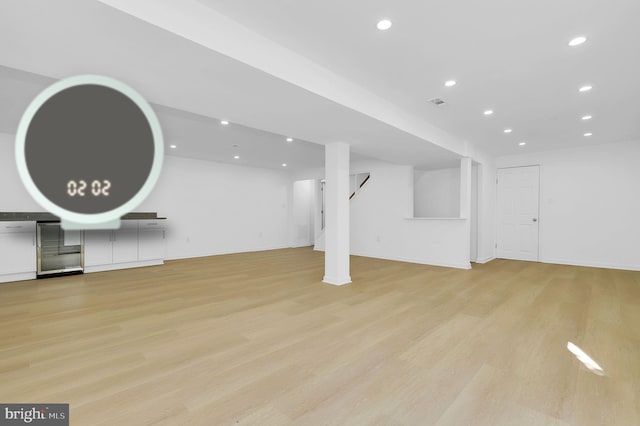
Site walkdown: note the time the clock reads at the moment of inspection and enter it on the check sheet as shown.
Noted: 2:02
